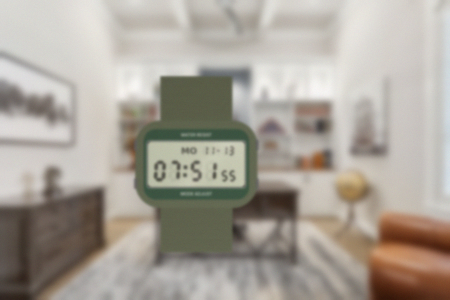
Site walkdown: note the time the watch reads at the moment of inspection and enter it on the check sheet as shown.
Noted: 7:51:55
